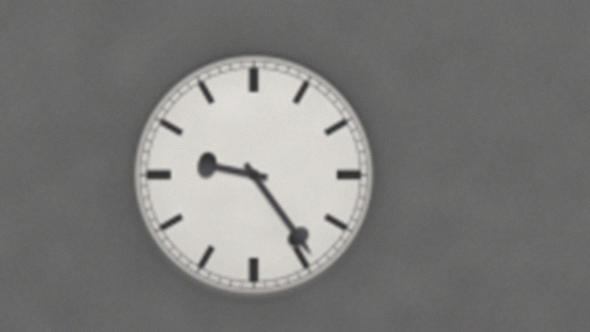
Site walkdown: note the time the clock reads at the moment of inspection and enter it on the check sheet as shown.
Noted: 9:24
